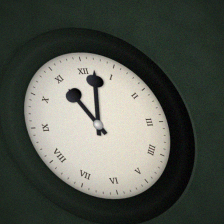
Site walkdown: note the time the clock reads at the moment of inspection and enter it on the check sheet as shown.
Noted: 11:02
